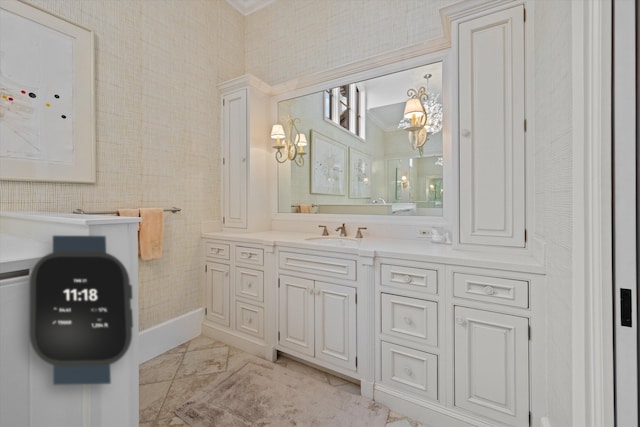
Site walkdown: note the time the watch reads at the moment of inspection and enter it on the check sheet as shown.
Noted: 11:18
